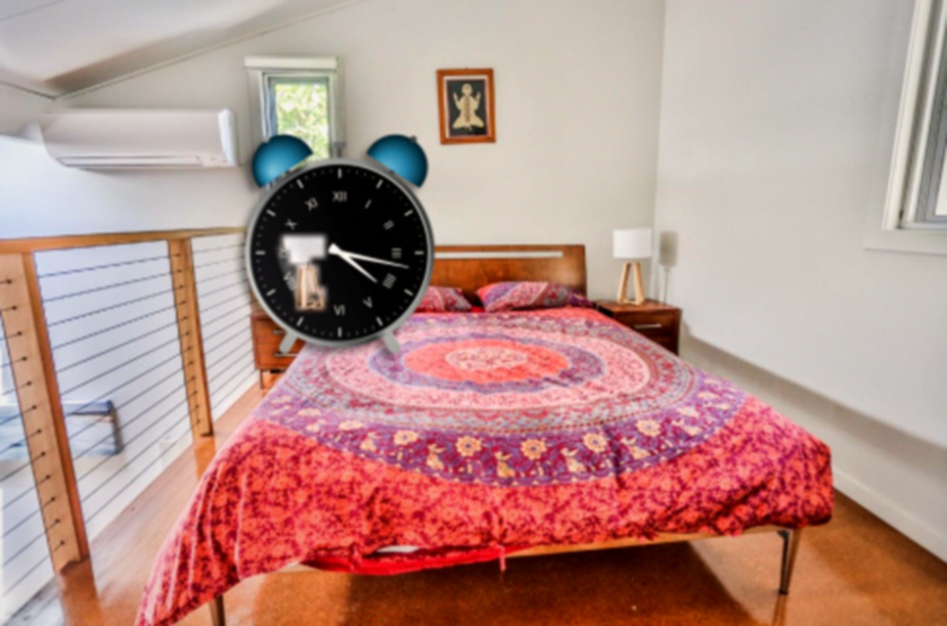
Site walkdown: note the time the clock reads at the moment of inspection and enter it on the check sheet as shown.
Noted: 4:17
